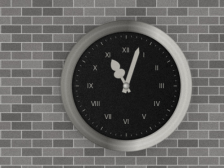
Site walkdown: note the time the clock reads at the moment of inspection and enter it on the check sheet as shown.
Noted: 11:03
